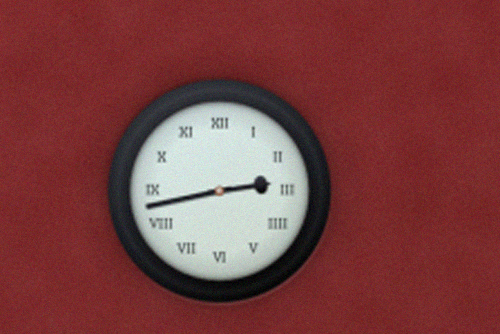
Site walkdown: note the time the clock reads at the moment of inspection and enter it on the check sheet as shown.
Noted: 2:43
